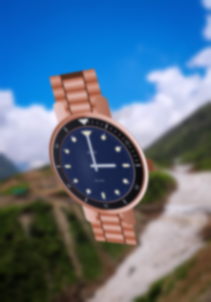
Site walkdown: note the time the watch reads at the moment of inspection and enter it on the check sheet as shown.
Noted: 3:00
